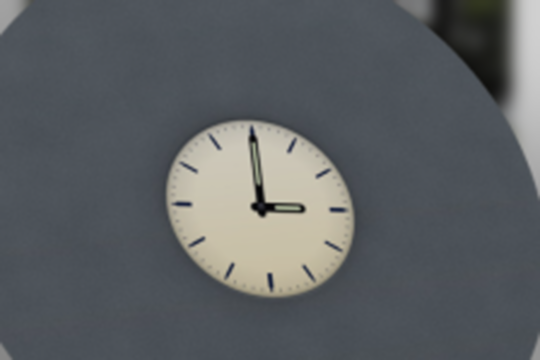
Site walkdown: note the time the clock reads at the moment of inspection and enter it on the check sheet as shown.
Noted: 3:00
